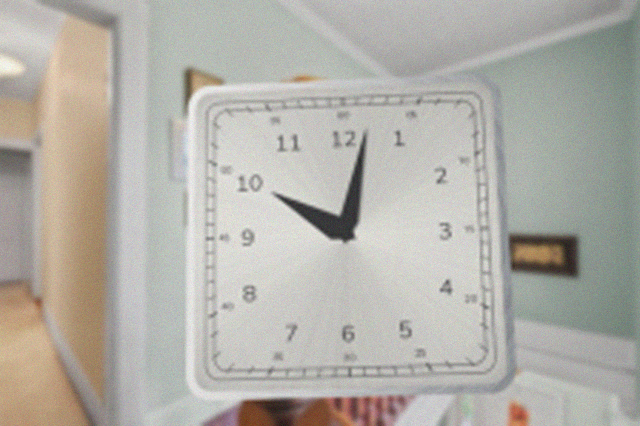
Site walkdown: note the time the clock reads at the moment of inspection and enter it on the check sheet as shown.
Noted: 10:02
